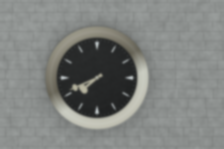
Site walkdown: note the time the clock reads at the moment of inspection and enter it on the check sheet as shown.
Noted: 7:41
